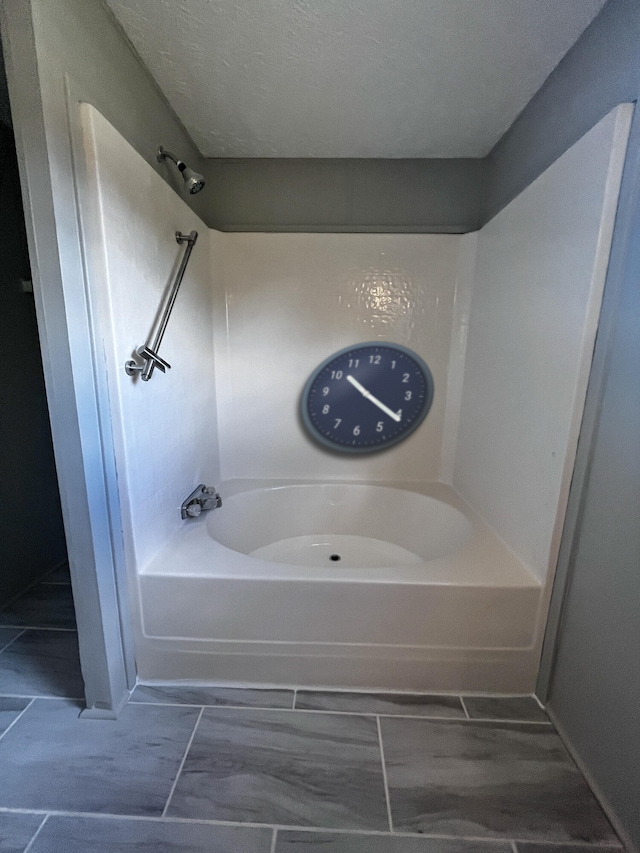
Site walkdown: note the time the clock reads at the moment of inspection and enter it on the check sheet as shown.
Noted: 10:21
